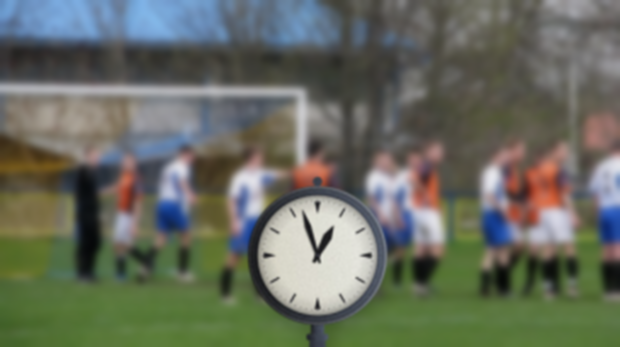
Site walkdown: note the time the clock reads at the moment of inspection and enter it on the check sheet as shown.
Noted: 12:57
